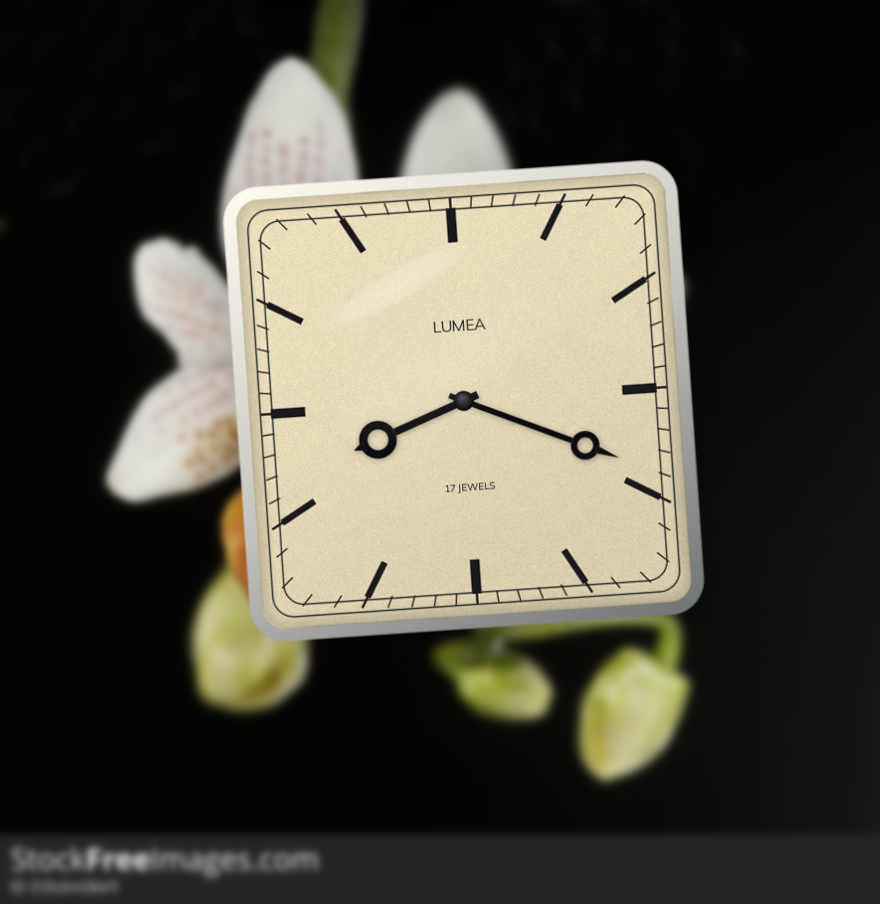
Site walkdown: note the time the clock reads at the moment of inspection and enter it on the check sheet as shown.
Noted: 8:19
